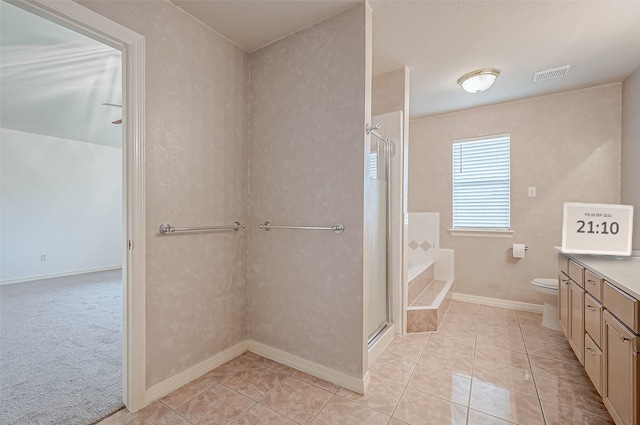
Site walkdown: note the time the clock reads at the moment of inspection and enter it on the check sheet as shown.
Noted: 21:10
